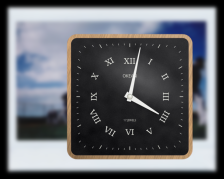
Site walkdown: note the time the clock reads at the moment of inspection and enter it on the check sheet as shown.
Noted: 4:02
